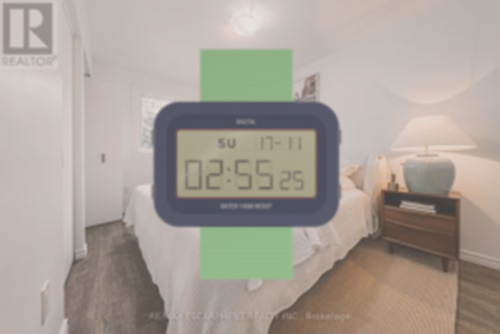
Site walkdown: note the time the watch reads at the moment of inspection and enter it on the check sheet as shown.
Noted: 2:55:25
